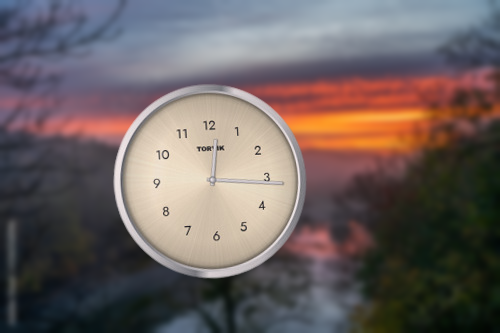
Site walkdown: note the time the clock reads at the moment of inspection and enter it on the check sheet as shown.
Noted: 12:16
